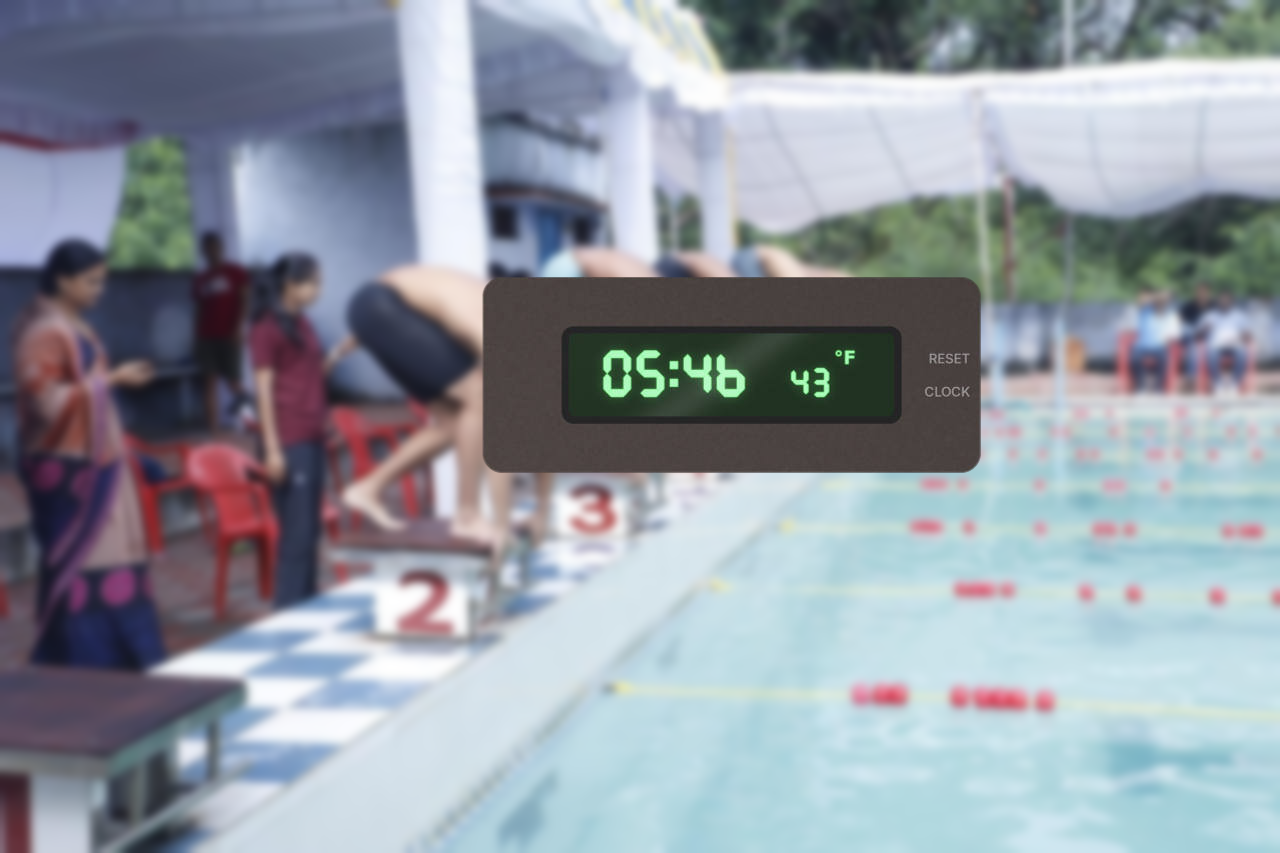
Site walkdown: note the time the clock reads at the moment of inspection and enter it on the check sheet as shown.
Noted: 5:46
